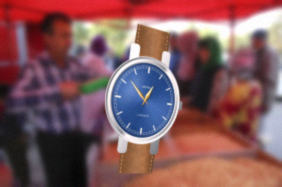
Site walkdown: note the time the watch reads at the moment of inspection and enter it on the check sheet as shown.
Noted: 12:52
